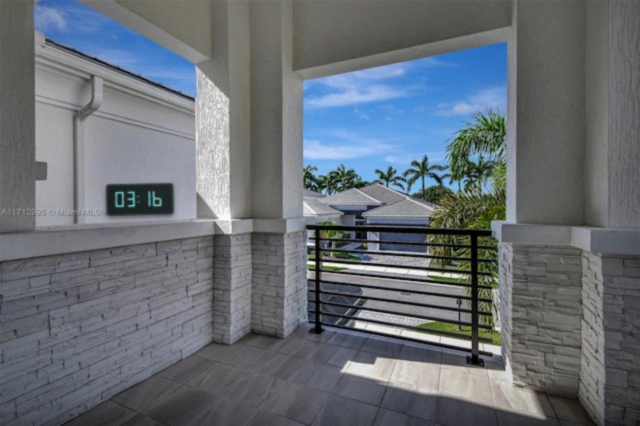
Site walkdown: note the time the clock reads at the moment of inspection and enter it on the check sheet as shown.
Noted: 3:16
